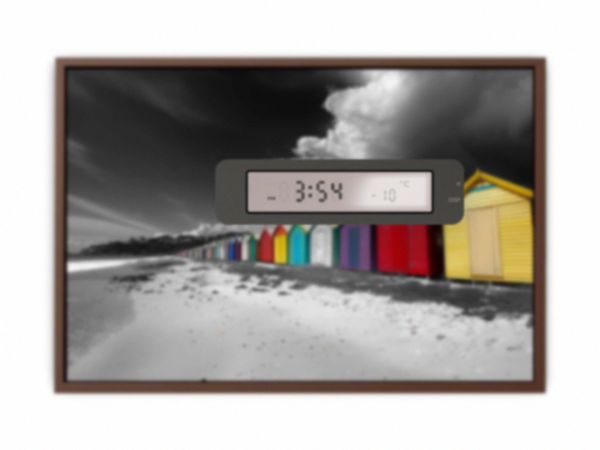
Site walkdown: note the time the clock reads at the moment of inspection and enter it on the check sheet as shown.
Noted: 3:54
